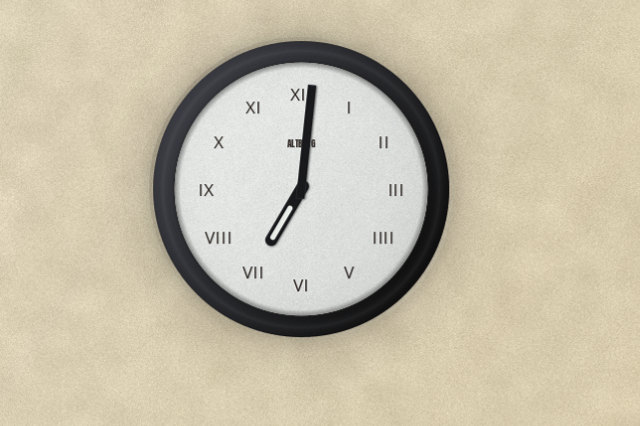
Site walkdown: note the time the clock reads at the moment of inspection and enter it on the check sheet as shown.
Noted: 7:01
